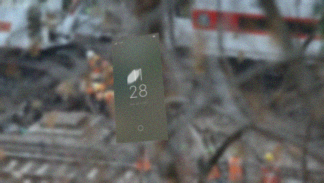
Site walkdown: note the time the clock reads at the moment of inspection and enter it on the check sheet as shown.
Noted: 11:28
